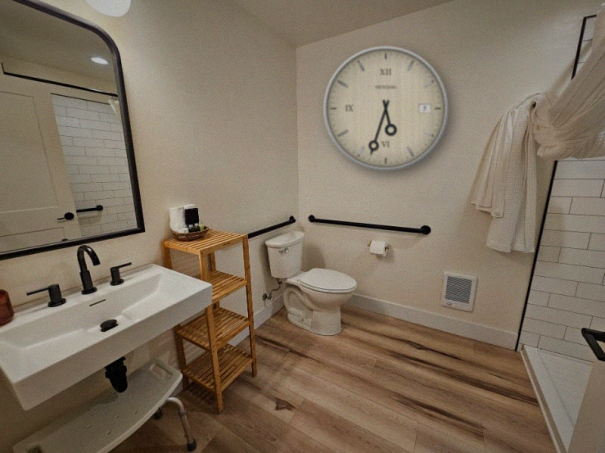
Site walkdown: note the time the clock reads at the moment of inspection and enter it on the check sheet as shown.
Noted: 5:33
